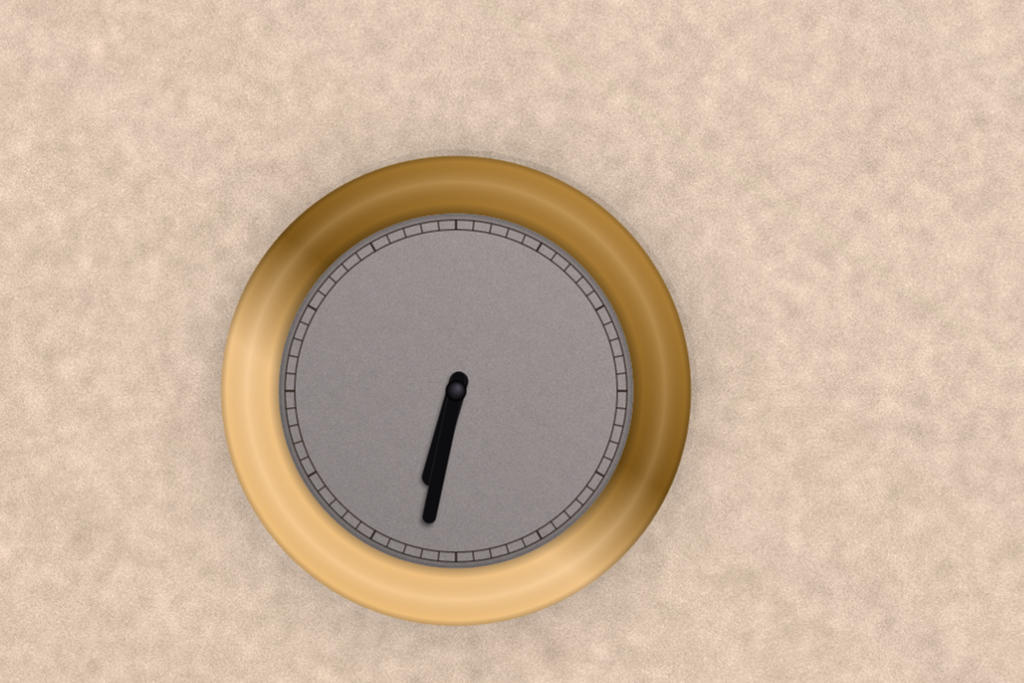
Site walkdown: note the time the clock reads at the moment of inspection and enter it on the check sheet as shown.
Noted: 6:32
